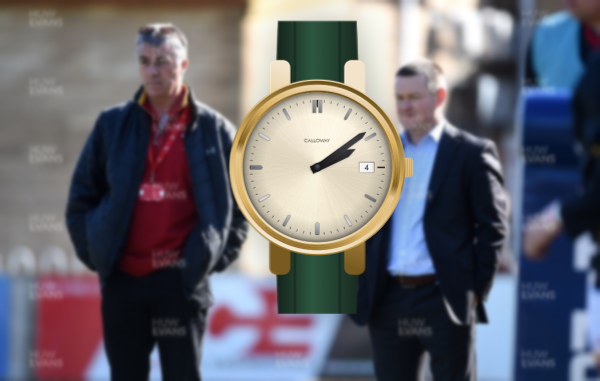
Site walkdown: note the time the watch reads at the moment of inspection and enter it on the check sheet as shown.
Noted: 2:09
